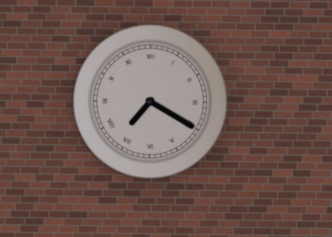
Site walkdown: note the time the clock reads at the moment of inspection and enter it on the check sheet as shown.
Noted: 7:20
